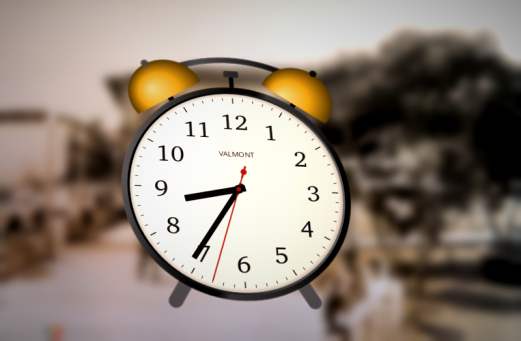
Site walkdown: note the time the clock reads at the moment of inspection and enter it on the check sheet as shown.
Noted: 8:35:33
